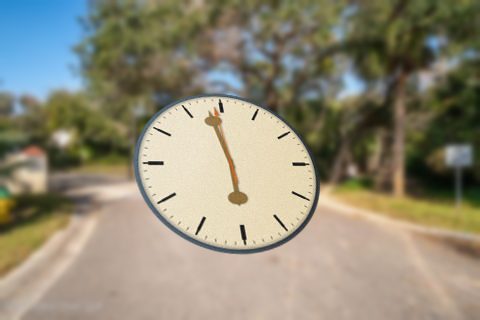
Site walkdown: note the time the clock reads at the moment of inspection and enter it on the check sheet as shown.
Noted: 5:57:59
